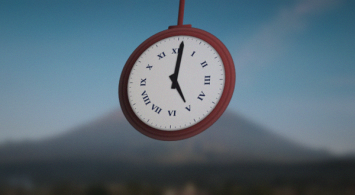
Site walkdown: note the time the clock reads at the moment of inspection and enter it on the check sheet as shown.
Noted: 5:01
